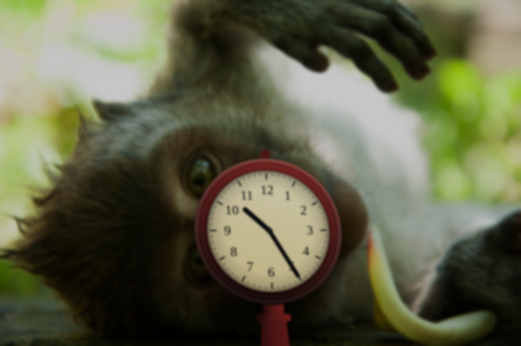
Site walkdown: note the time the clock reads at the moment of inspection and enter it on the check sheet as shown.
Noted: 10:25
